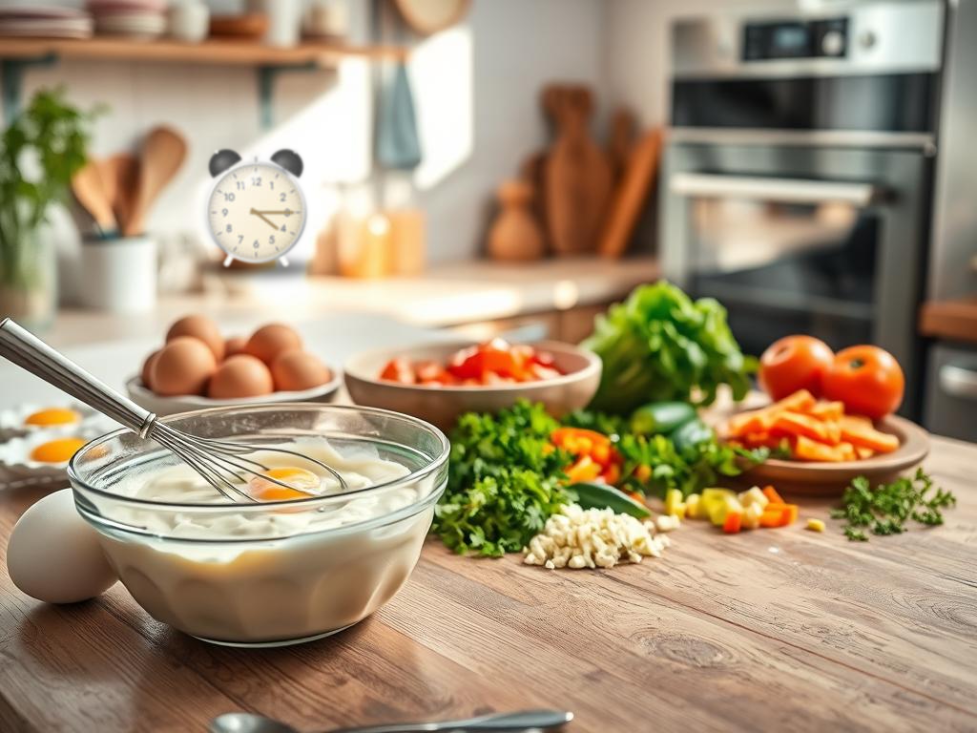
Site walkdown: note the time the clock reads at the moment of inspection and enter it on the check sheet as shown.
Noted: 4:15
